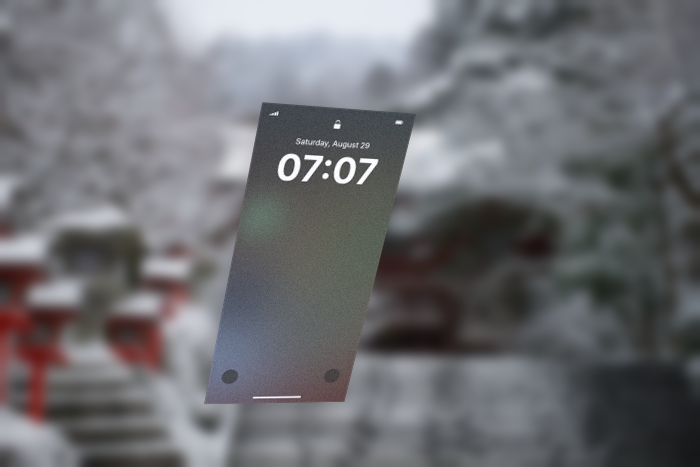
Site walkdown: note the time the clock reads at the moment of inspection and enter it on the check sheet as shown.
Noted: 7:07
